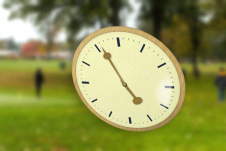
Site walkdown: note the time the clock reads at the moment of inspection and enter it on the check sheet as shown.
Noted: 4:56
